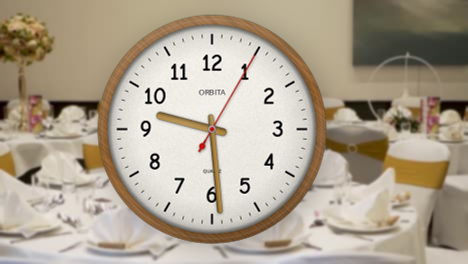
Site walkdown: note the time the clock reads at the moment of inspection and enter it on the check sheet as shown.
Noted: 9:29:05
